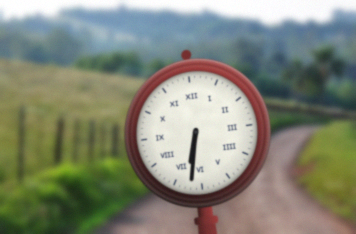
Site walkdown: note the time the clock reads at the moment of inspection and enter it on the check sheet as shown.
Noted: 6:32
